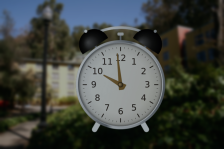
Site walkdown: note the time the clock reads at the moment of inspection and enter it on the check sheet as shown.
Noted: 9:59
